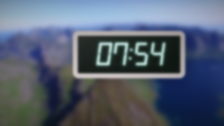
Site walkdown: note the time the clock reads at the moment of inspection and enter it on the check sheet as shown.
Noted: 7:54
